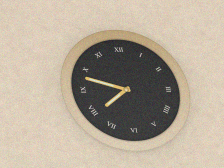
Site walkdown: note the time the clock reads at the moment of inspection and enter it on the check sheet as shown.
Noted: 7:48
